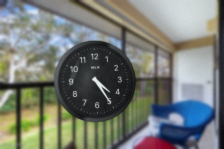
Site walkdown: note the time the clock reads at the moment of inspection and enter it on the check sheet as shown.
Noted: 4:25
